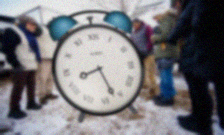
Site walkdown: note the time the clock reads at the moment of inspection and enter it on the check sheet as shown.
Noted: 8:27
